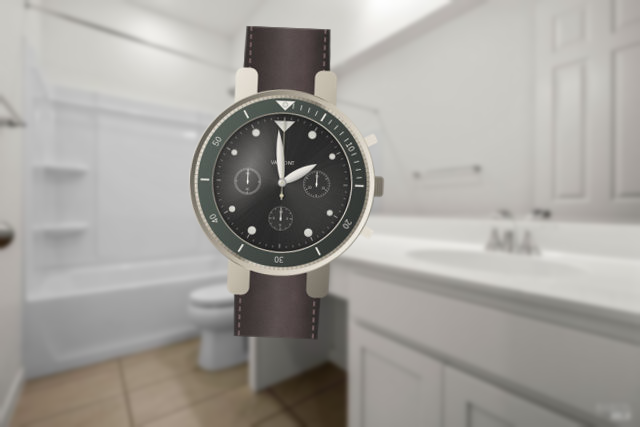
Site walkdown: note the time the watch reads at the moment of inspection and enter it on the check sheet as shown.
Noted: 1:59
